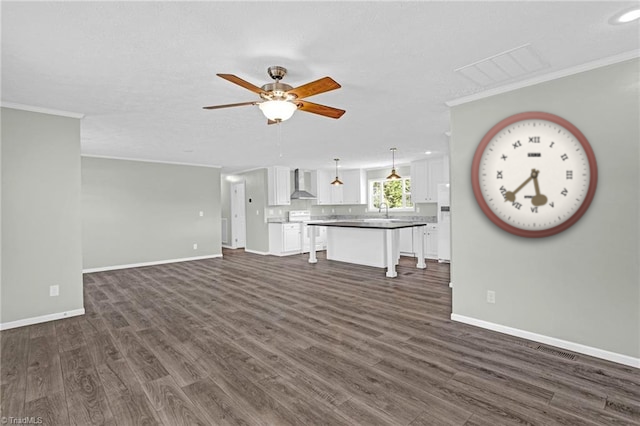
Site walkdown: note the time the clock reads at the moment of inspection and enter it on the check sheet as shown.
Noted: 5:38
